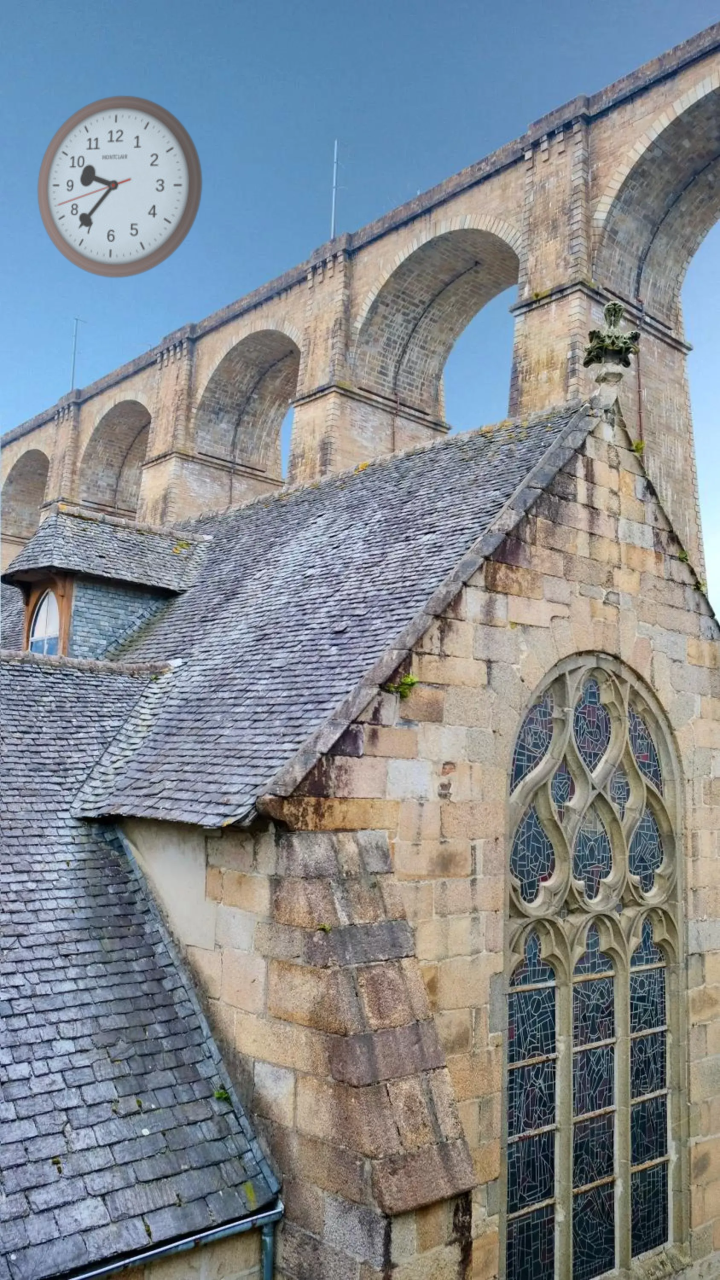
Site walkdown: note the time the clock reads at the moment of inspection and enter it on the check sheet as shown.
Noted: 9:36:42
